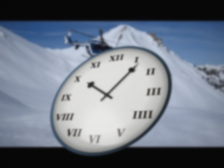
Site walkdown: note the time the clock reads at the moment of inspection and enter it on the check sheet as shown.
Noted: 10:06
